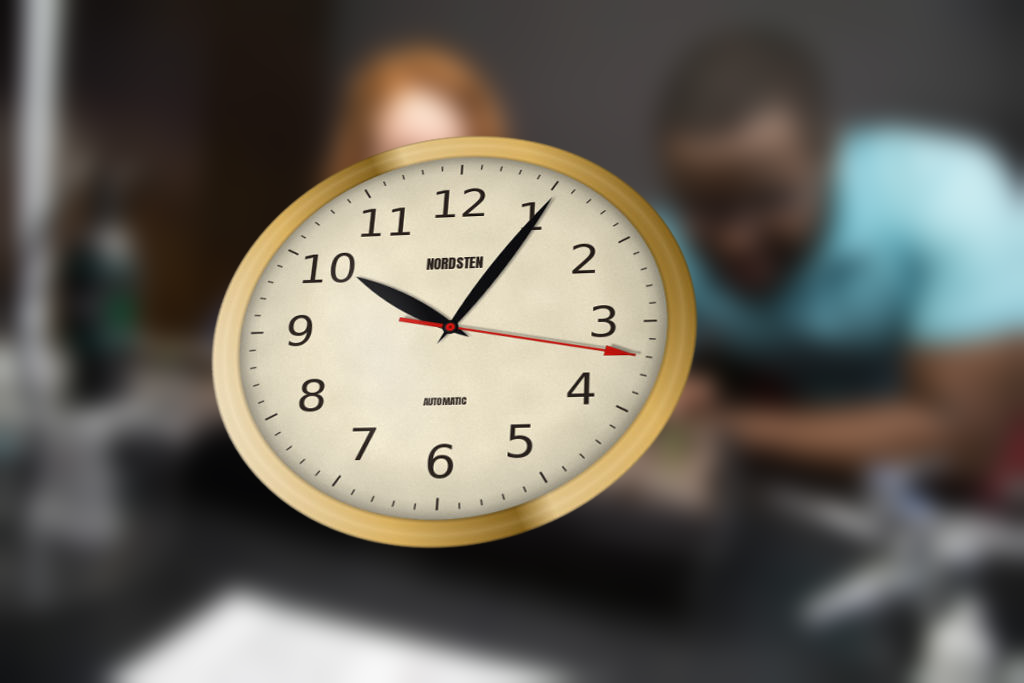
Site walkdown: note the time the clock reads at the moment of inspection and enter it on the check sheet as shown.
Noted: 10:05:17
